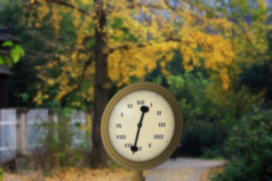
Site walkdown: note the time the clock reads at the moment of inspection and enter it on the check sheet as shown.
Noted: 12:32
